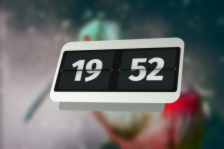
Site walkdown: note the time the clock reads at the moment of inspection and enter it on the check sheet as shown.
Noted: 19:52
